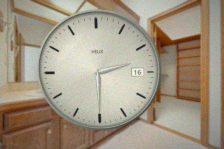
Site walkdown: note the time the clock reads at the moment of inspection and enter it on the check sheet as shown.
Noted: 2:30
